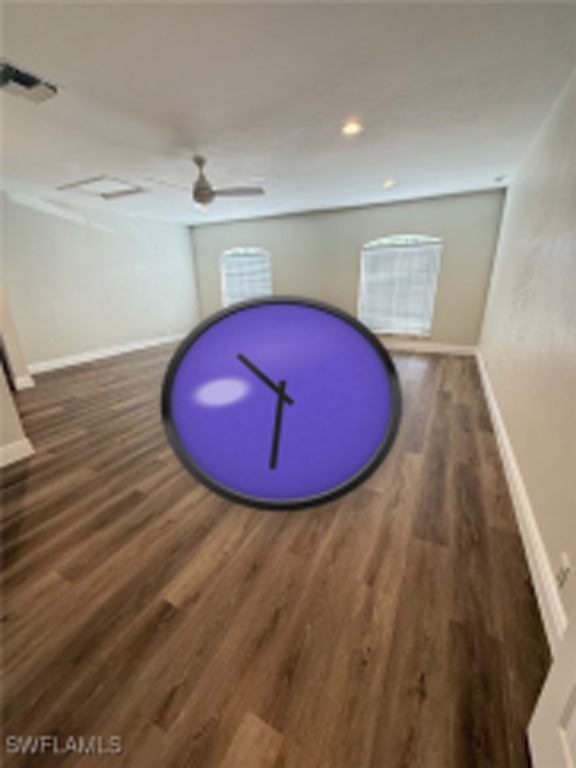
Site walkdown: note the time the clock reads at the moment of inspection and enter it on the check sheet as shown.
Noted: 10:31
